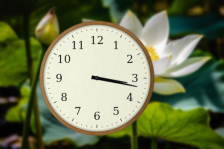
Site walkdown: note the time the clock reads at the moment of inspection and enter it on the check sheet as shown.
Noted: 3:17
